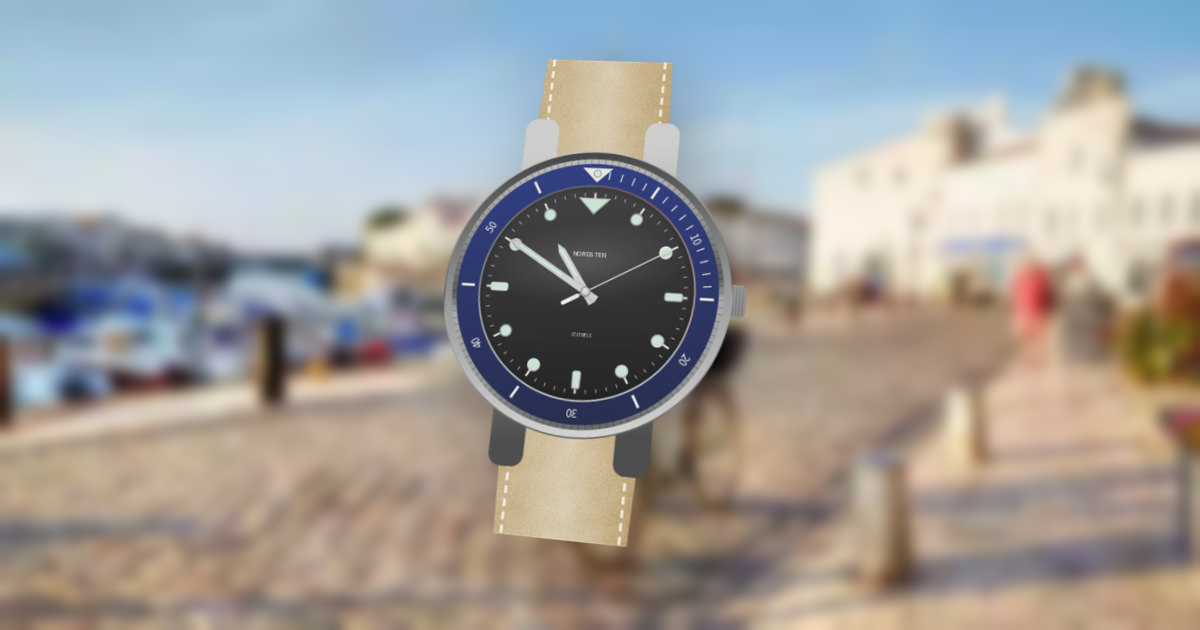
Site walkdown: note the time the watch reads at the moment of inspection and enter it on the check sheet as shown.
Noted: 10:50:10
